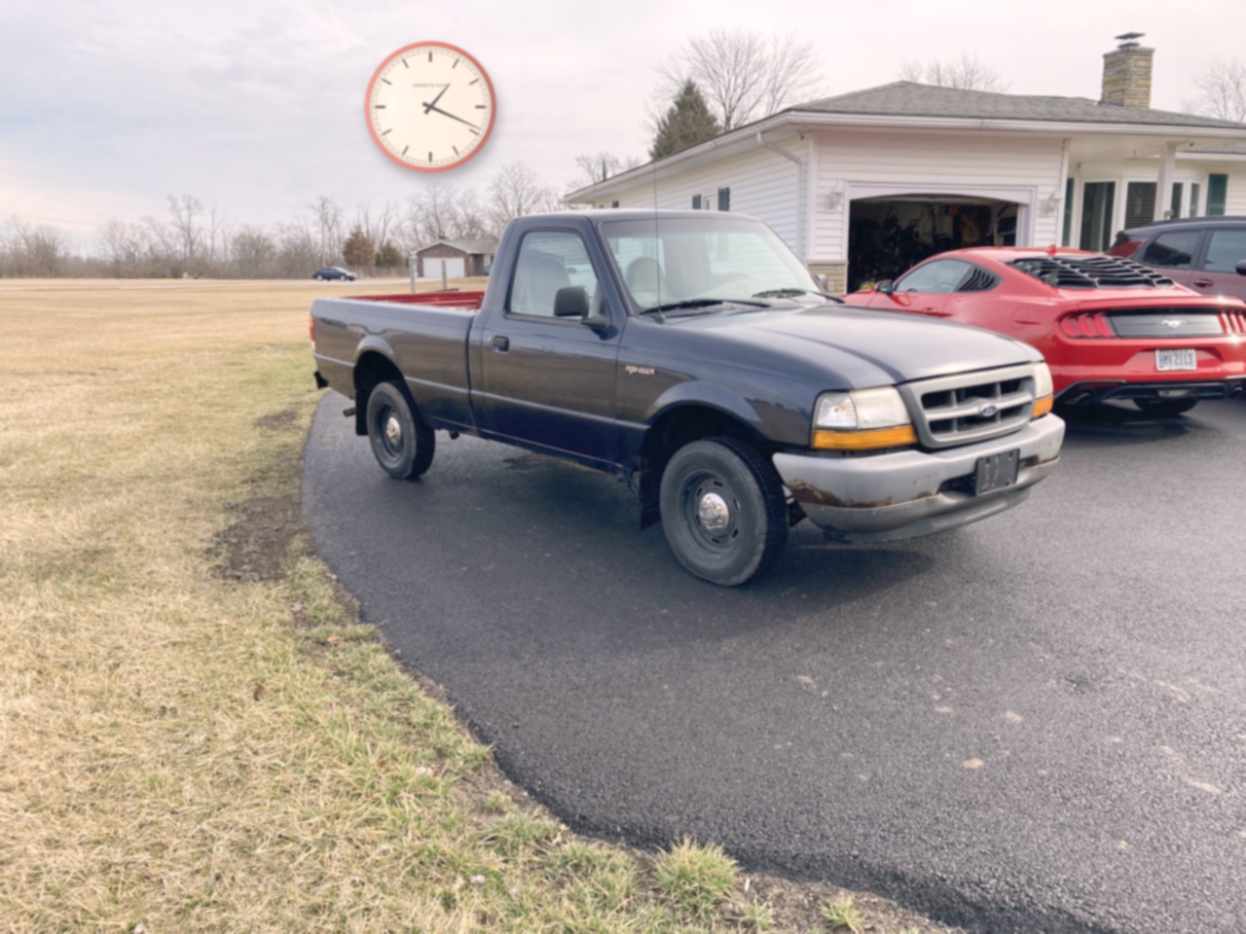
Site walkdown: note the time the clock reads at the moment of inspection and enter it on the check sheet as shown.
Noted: 1:19
